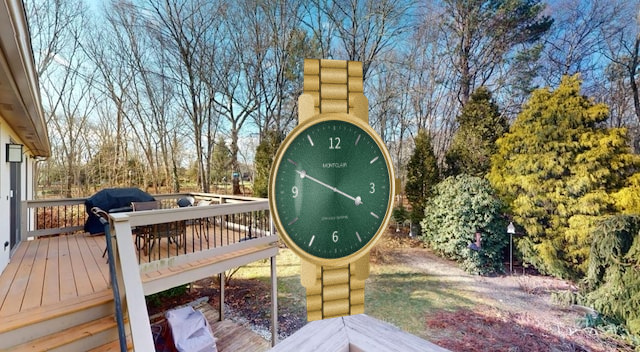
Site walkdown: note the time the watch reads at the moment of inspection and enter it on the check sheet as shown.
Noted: 3:49
